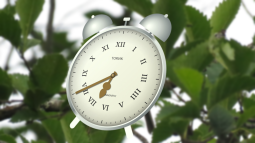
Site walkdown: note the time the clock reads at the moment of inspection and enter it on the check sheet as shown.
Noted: 6:40
